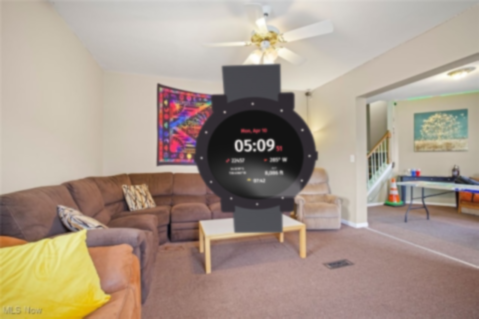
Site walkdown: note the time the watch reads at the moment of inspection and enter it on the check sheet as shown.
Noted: 5:09
